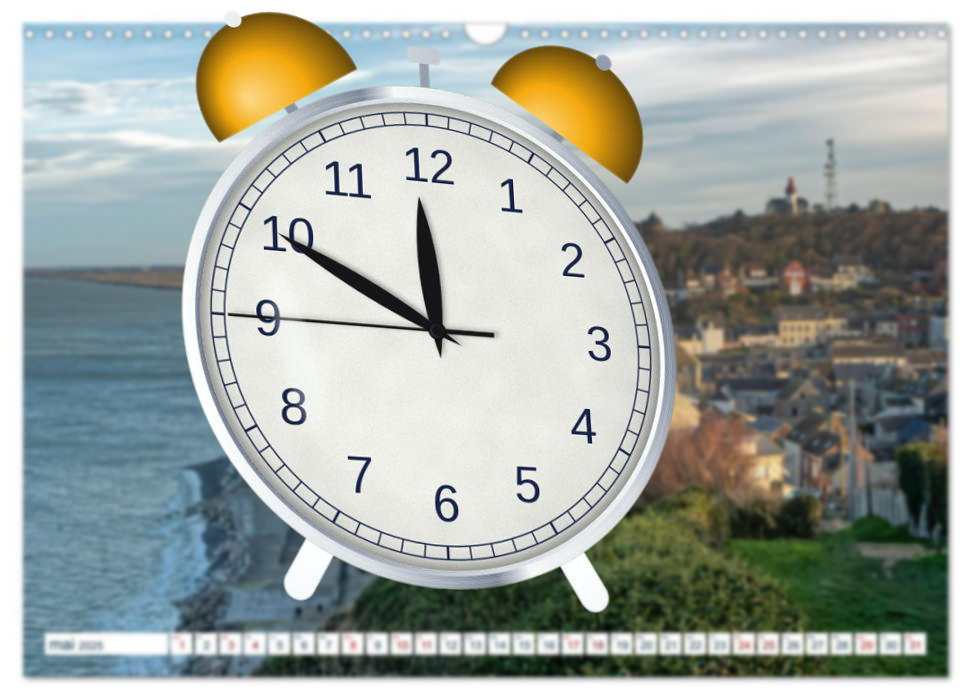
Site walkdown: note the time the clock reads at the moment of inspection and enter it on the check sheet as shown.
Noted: 11:49:45
